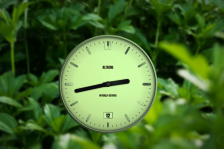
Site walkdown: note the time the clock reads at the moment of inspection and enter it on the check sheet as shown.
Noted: 2:43
